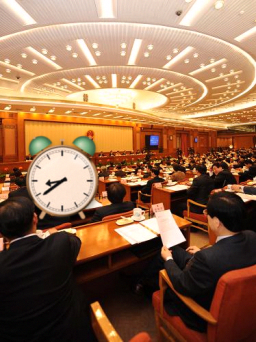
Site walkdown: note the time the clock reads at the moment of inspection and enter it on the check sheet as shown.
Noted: 8:39
